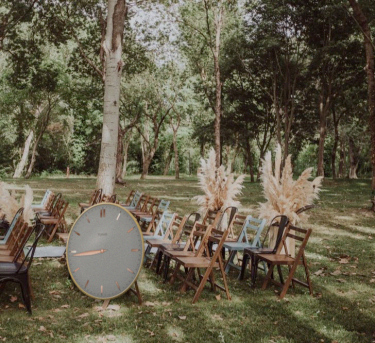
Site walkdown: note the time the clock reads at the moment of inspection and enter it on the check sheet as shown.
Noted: 8:44
